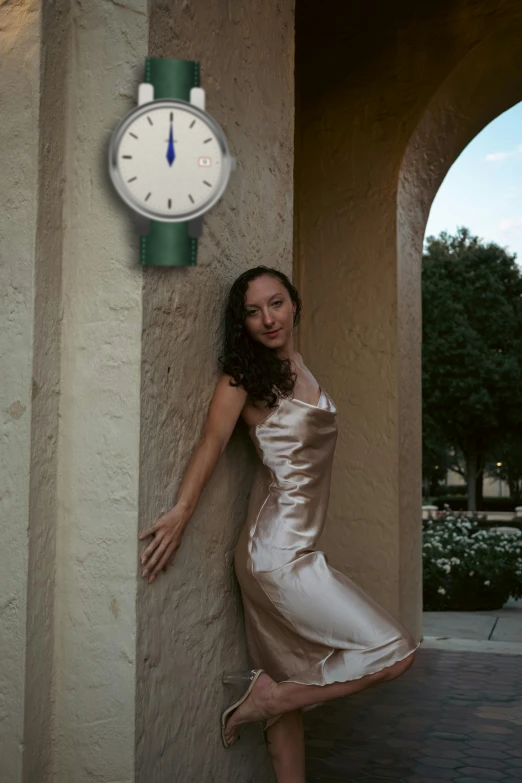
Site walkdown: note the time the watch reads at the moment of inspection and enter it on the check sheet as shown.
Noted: 12:00
